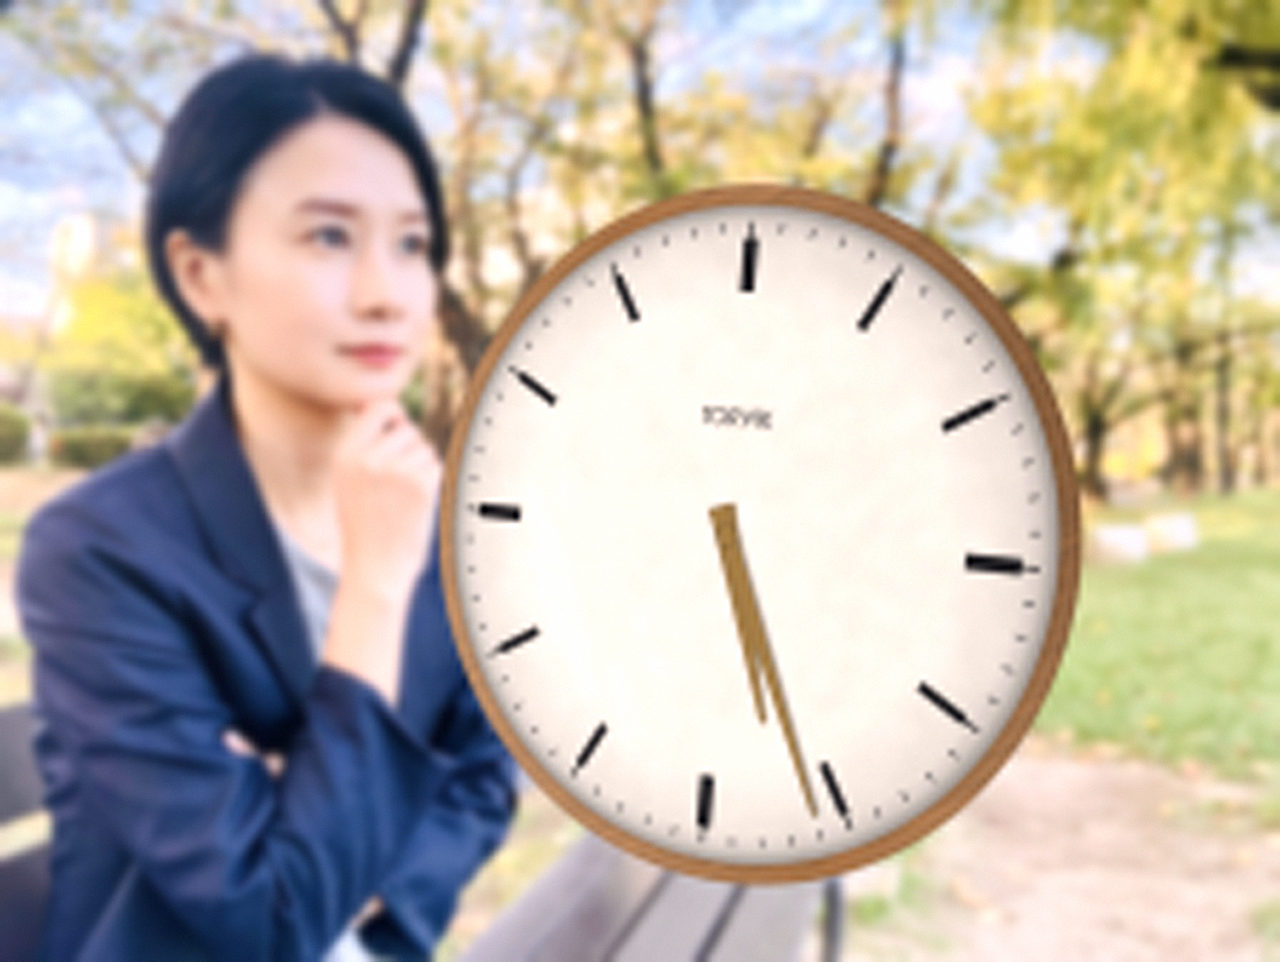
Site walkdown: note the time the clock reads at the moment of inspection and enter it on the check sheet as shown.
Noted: 5:26
